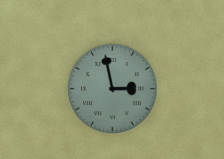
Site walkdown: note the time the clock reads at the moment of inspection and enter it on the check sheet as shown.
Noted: 2:58
